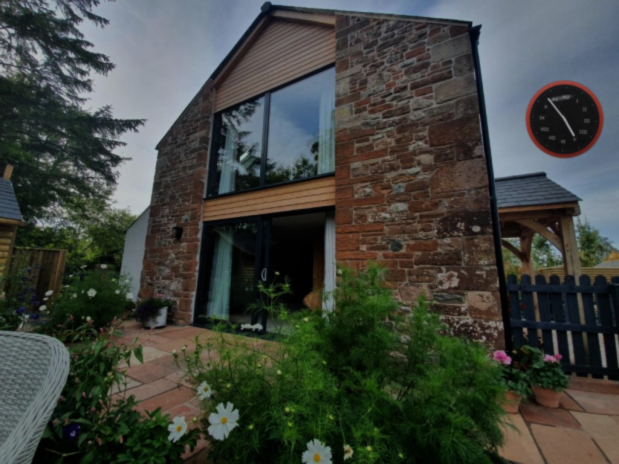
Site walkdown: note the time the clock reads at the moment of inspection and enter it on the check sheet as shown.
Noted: 4:53
